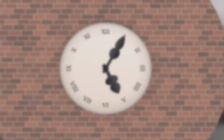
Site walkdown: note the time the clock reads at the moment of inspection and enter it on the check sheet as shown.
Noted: 5:05
